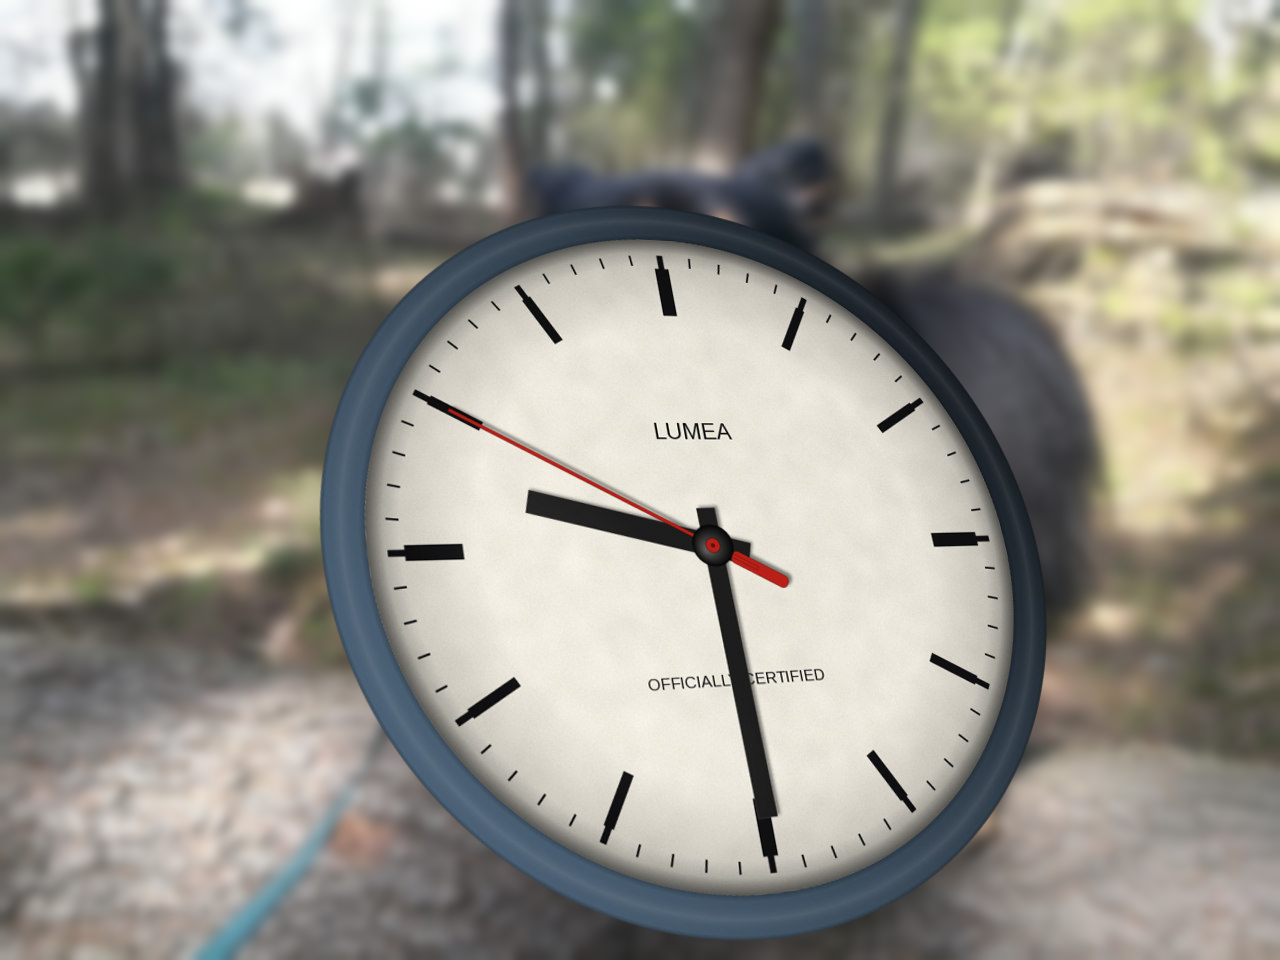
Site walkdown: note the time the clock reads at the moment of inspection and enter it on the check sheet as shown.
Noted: 9:29:50
